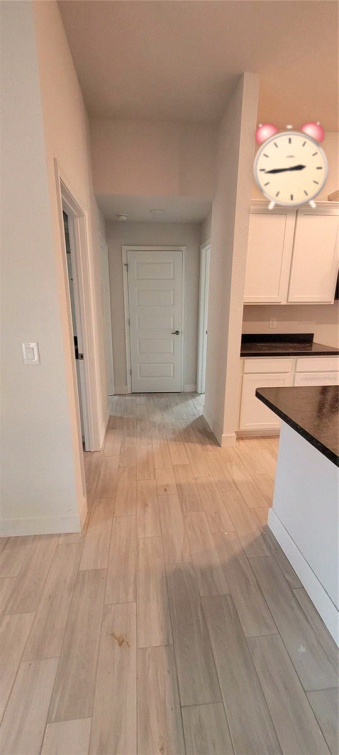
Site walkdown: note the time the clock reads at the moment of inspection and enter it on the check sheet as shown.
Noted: 2:44
